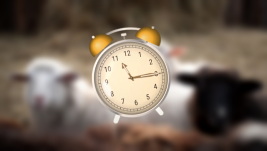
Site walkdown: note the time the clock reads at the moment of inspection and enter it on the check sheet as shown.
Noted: 11:15
